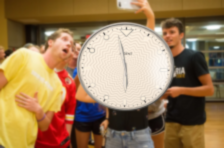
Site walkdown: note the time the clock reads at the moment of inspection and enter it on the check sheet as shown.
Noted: 5:58
